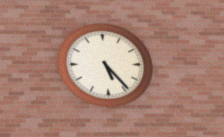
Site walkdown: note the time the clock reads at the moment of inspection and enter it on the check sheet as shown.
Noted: 5:24
